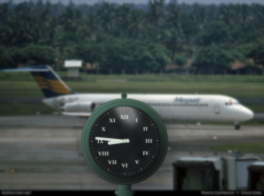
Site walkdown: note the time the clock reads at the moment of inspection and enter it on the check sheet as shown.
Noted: 8:46
